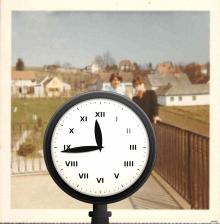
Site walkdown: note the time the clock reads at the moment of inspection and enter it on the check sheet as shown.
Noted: 11:44
